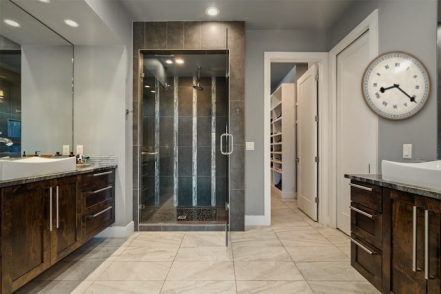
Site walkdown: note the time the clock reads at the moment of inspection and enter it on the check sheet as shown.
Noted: 8:21
